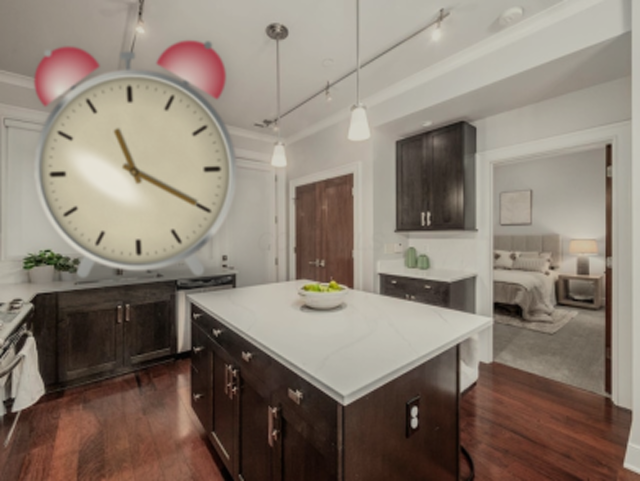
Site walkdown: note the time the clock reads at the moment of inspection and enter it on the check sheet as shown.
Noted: 11:20
